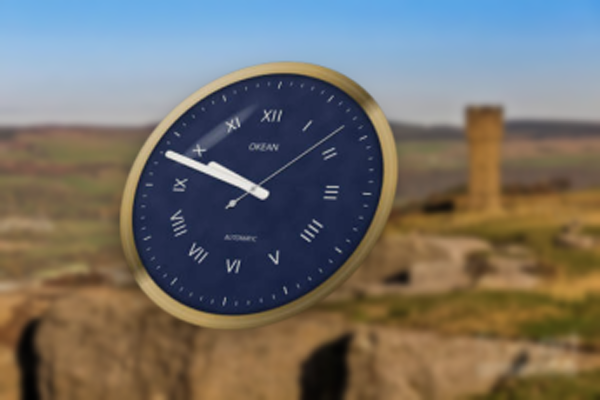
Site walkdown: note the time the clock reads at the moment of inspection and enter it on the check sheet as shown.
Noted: 9:48:08
